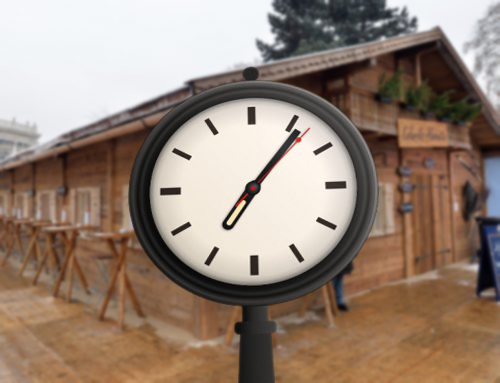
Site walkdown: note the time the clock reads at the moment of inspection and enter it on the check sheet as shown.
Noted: 7:06:07
